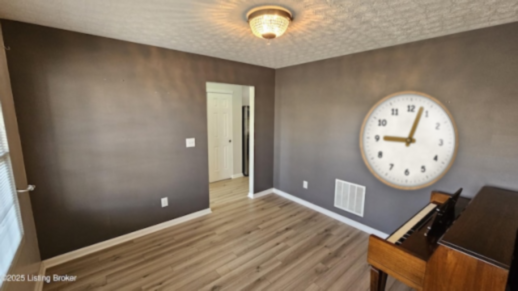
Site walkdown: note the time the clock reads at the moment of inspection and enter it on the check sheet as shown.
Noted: 9:03
